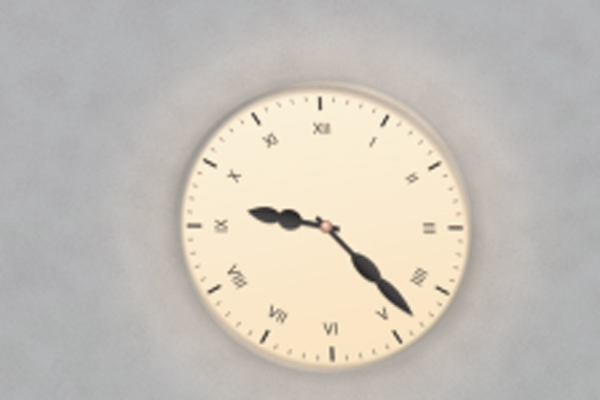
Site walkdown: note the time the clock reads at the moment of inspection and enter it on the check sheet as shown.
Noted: 9:23
